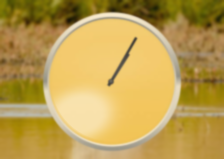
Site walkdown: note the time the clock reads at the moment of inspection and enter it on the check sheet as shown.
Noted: 1:05
